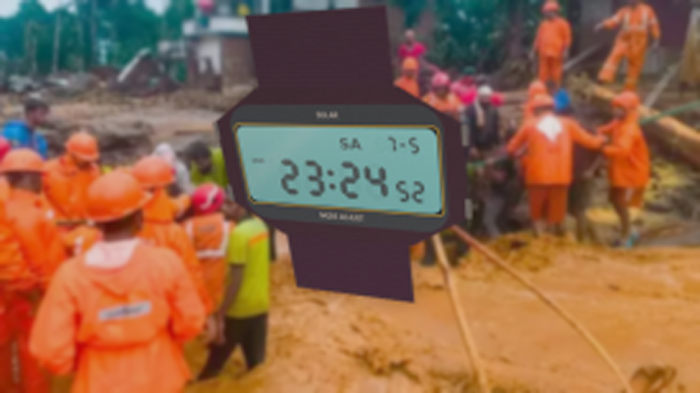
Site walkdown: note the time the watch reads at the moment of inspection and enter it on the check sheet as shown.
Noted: 23:24:52
